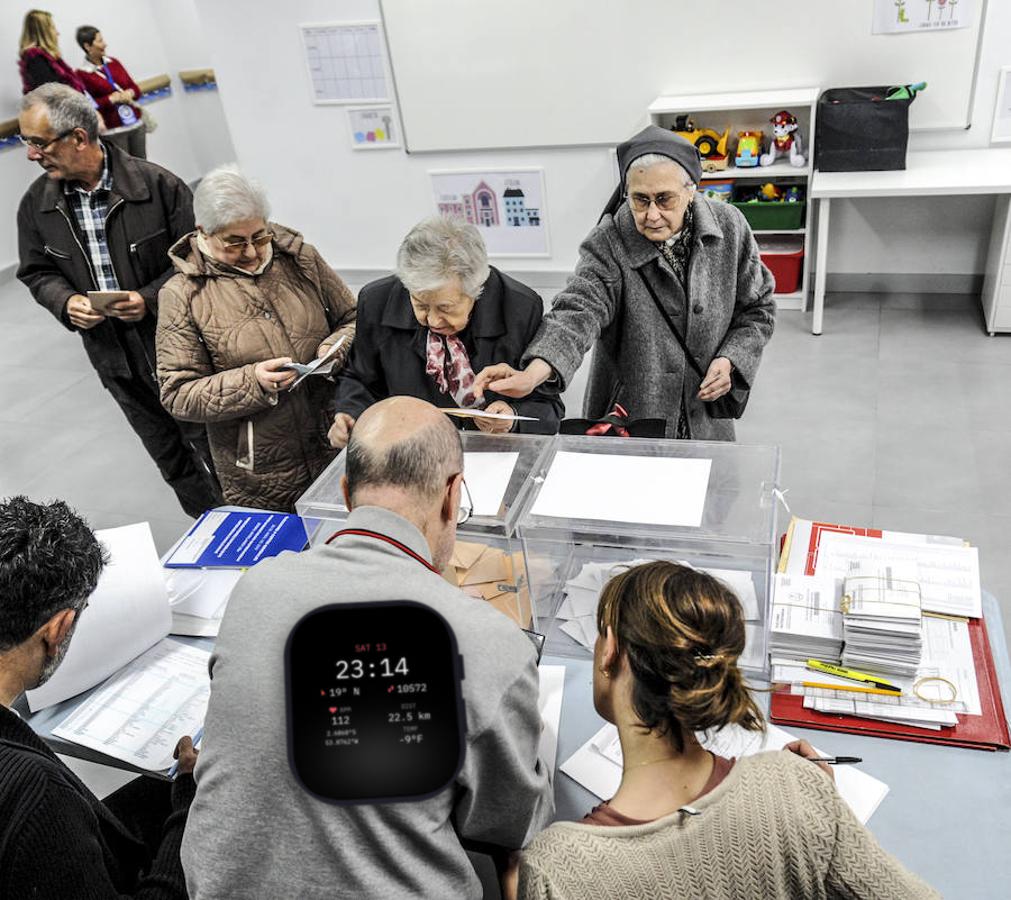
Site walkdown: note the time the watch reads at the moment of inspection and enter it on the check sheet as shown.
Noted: 23:14
